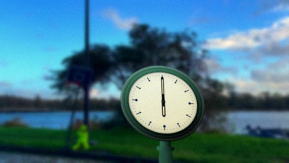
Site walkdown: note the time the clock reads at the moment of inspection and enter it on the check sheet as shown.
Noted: 6:00
